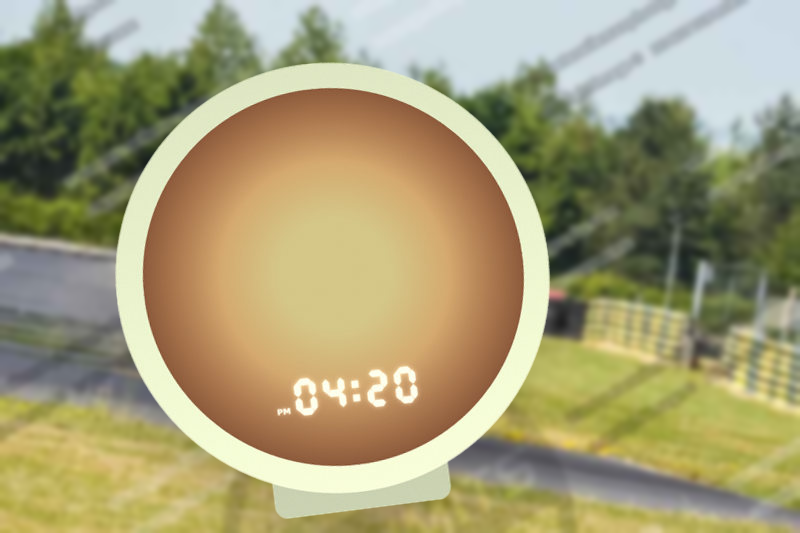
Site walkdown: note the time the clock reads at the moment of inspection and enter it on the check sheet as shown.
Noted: 4:20
